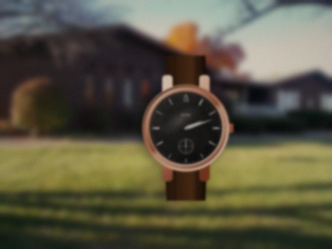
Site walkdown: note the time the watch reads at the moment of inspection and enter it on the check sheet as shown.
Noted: 2:12
